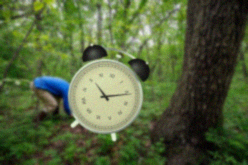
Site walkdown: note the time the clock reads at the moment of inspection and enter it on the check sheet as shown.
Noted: 10:11
